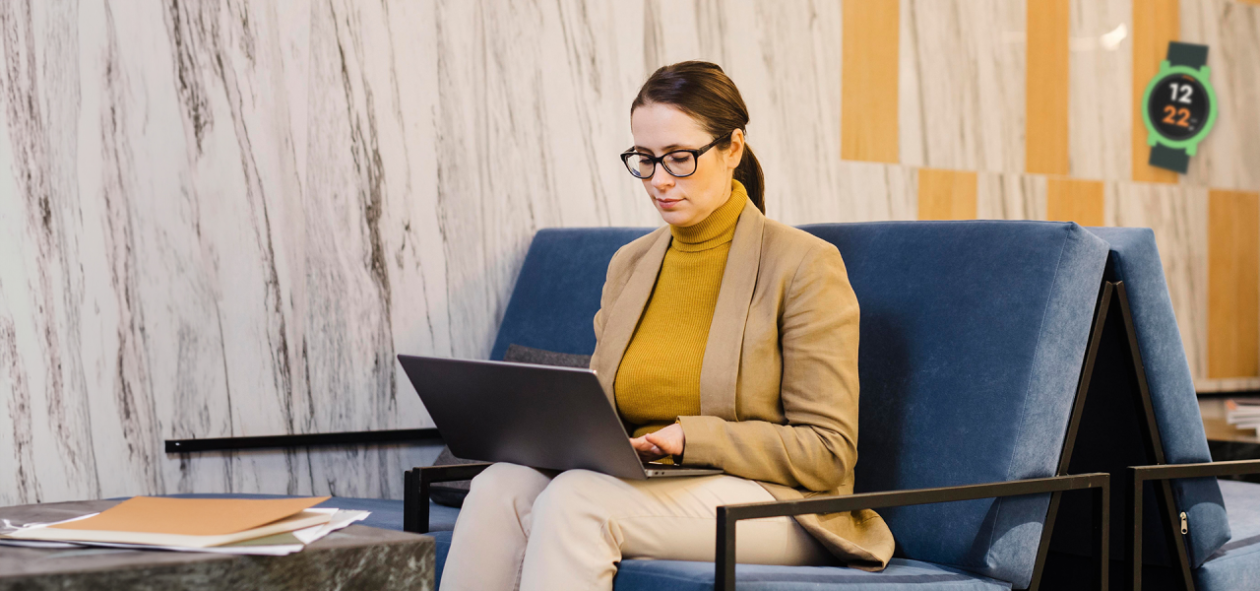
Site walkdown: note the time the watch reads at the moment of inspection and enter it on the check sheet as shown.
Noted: 12:22
